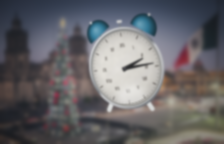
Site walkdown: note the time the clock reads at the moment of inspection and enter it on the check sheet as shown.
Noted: 2:14
